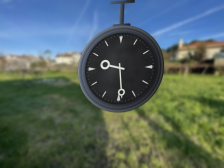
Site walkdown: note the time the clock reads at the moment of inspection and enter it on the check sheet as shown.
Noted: 9:29
